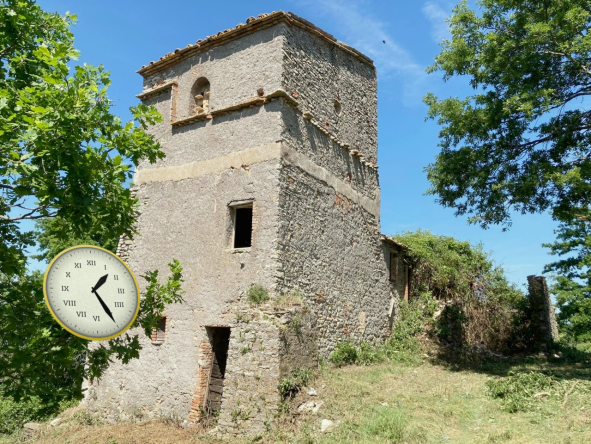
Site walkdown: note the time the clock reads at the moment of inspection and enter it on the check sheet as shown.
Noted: 1:25
